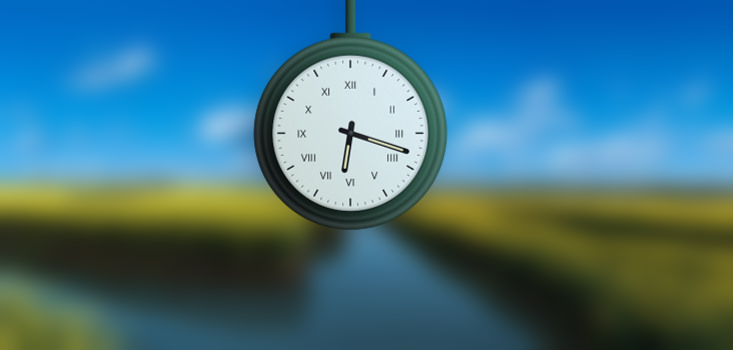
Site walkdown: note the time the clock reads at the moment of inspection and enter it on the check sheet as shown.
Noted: 6:18
